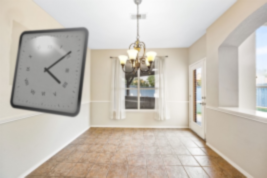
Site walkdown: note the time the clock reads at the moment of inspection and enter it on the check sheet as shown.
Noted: 4:09
